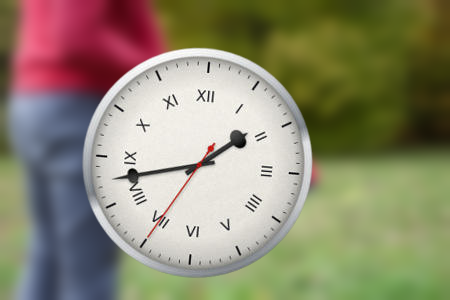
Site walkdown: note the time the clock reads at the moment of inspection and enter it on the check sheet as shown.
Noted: 1:42:35
